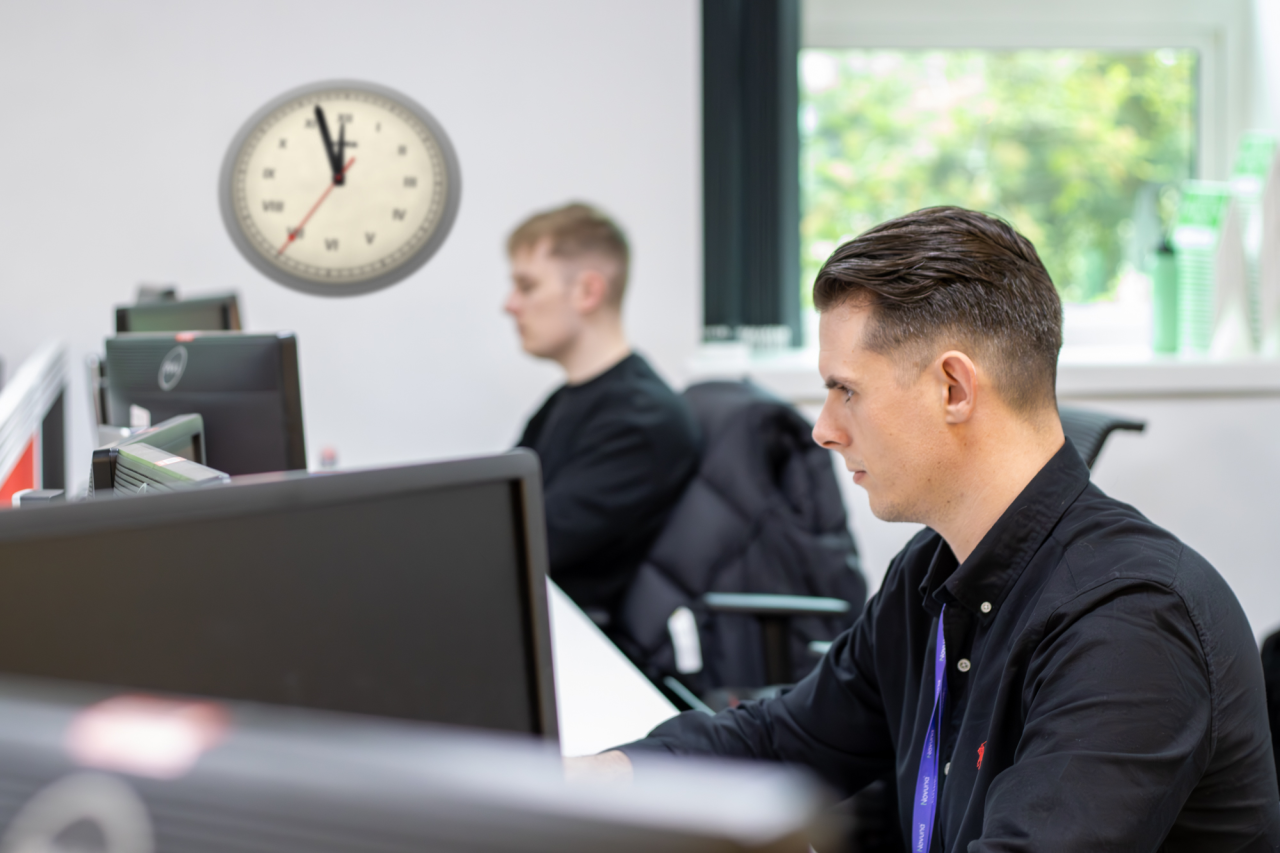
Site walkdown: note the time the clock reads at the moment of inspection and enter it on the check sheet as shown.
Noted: 11:56:35
